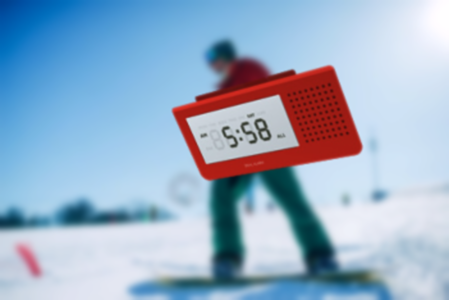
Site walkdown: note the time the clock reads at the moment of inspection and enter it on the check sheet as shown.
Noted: 5:58
